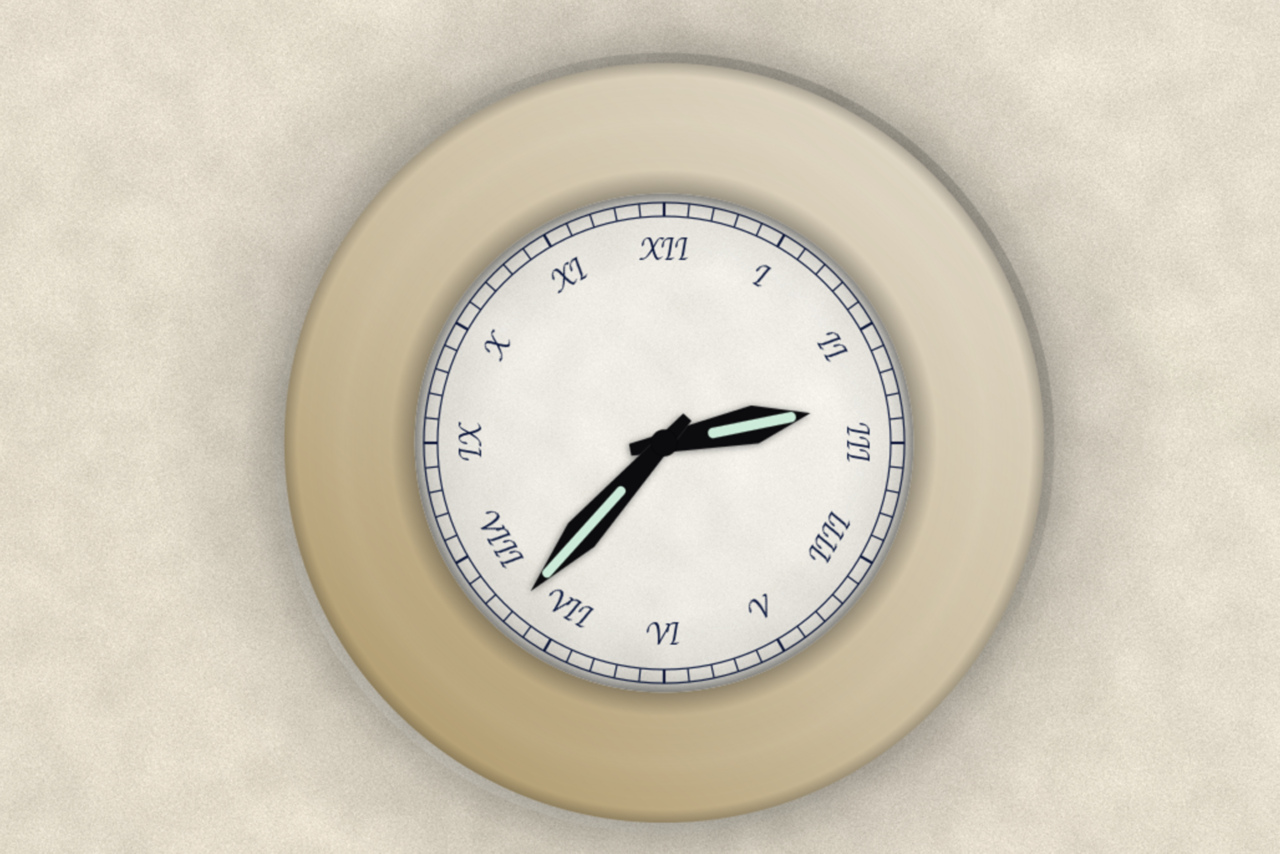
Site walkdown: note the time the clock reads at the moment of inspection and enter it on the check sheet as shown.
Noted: 2:37
